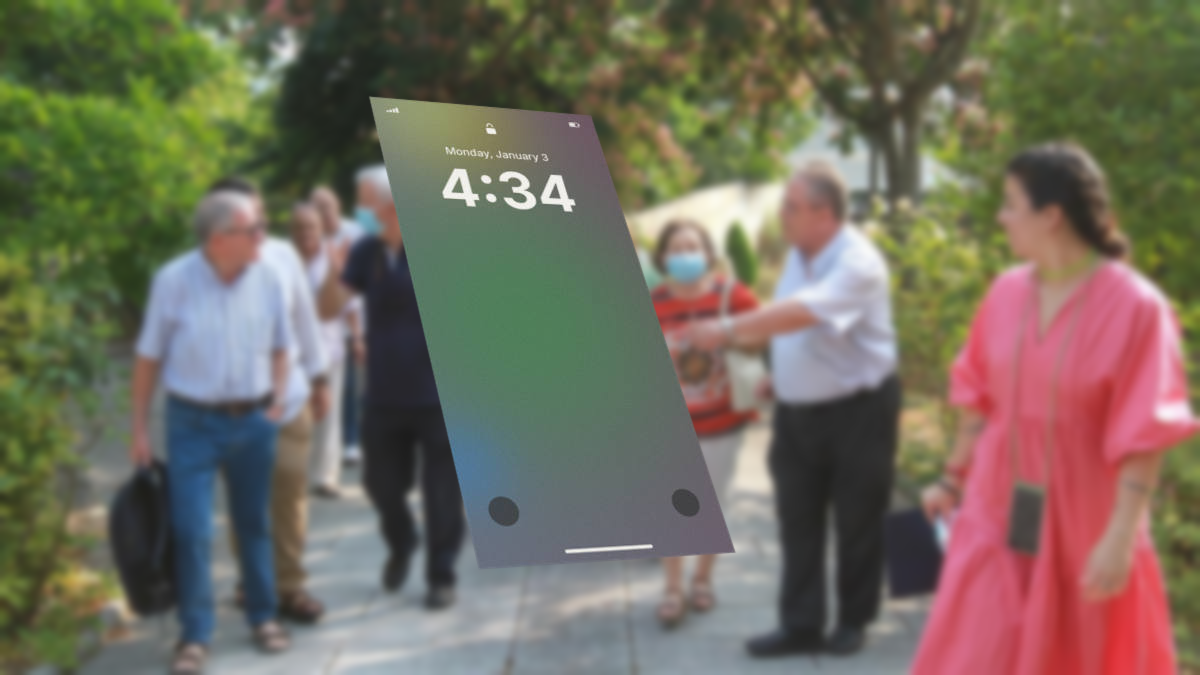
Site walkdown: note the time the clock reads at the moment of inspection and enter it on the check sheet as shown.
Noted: 4:34
